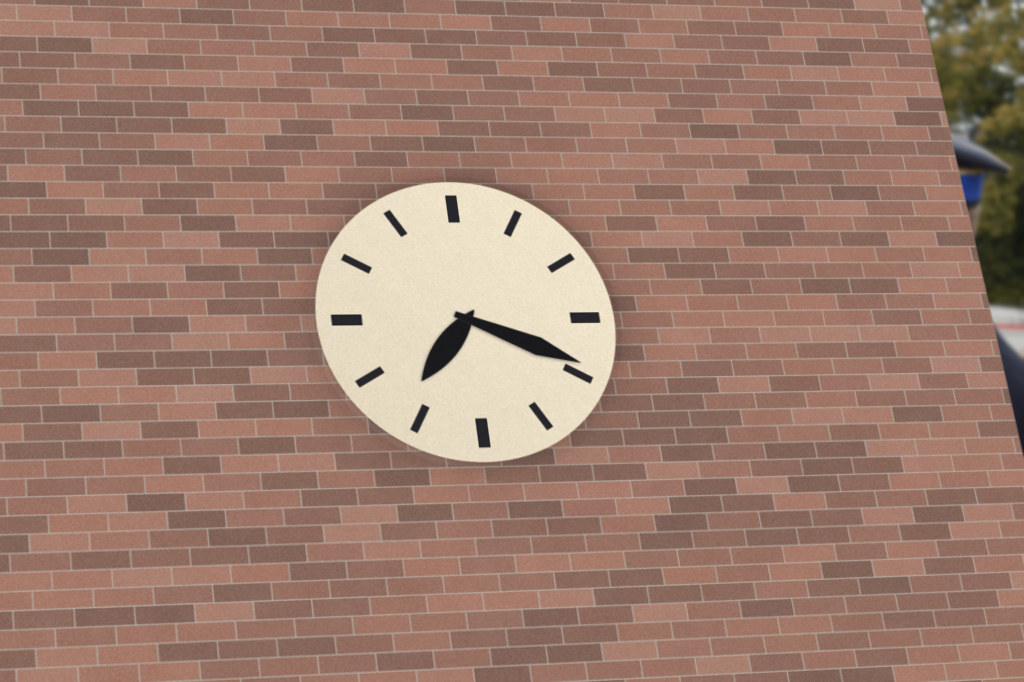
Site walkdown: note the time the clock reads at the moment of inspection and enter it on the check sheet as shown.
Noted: 7:19
